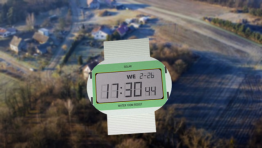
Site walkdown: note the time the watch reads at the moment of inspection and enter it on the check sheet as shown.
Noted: 17:30:44
